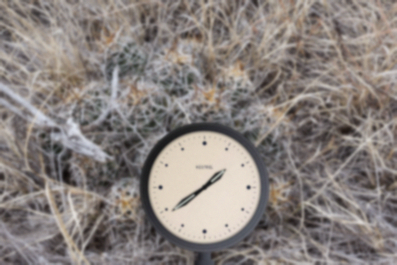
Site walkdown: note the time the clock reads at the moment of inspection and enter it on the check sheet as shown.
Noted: 1:39
